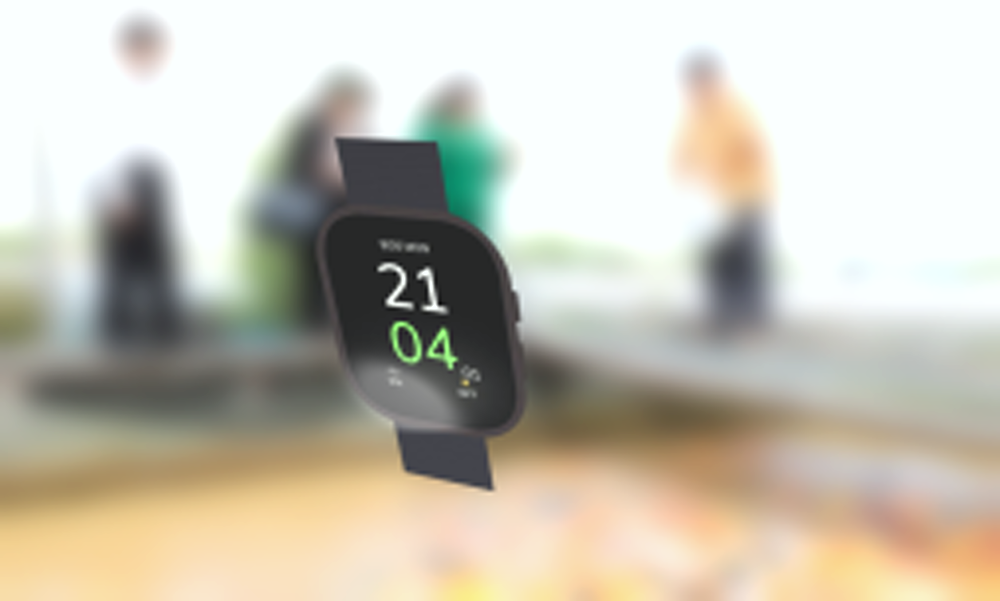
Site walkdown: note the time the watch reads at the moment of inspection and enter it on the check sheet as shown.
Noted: 21:04
